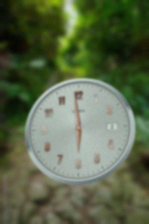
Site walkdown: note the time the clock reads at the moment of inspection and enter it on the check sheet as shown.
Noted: 5:59
